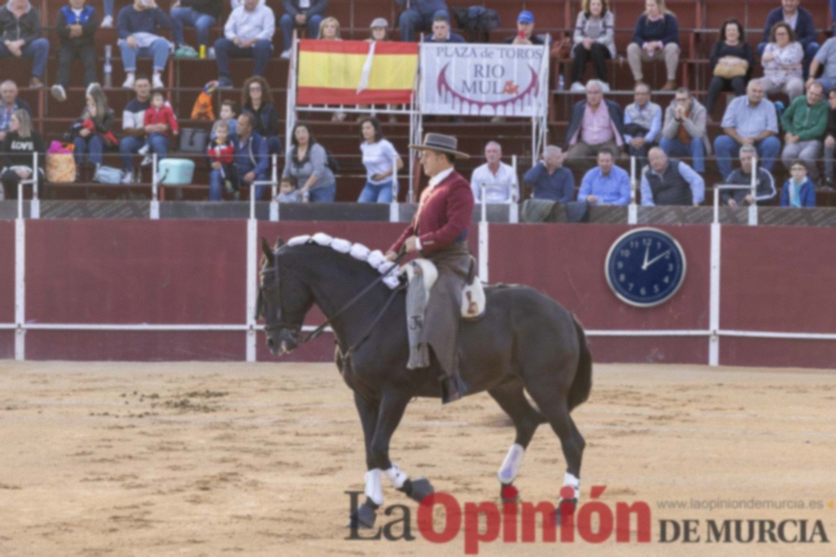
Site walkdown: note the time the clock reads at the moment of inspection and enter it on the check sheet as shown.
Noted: 12:09
